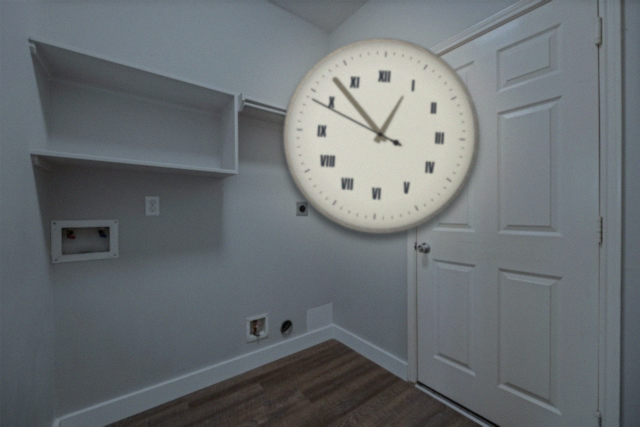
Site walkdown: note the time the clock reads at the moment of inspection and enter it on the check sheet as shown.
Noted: 12:52:49
